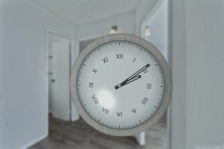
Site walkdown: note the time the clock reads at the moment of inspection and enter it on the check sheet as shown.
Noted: 2:09
